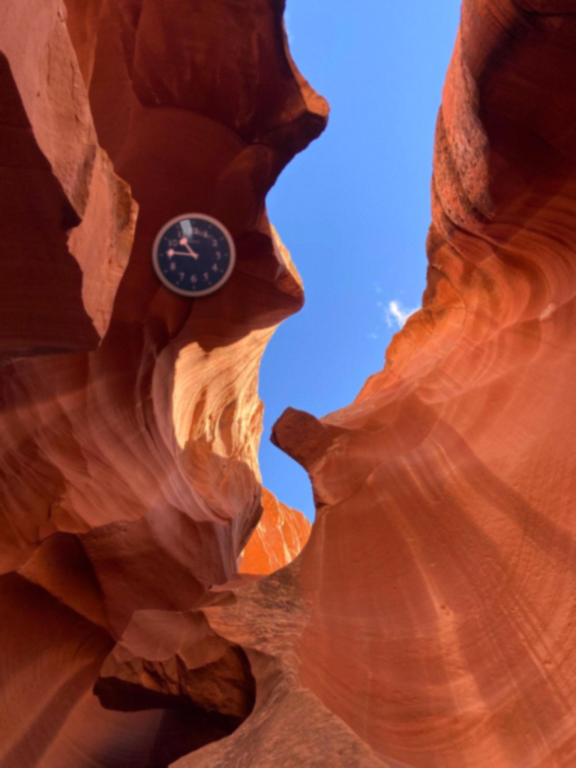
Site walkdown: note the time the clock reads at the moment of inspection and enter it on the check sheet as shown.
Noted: 10:46
